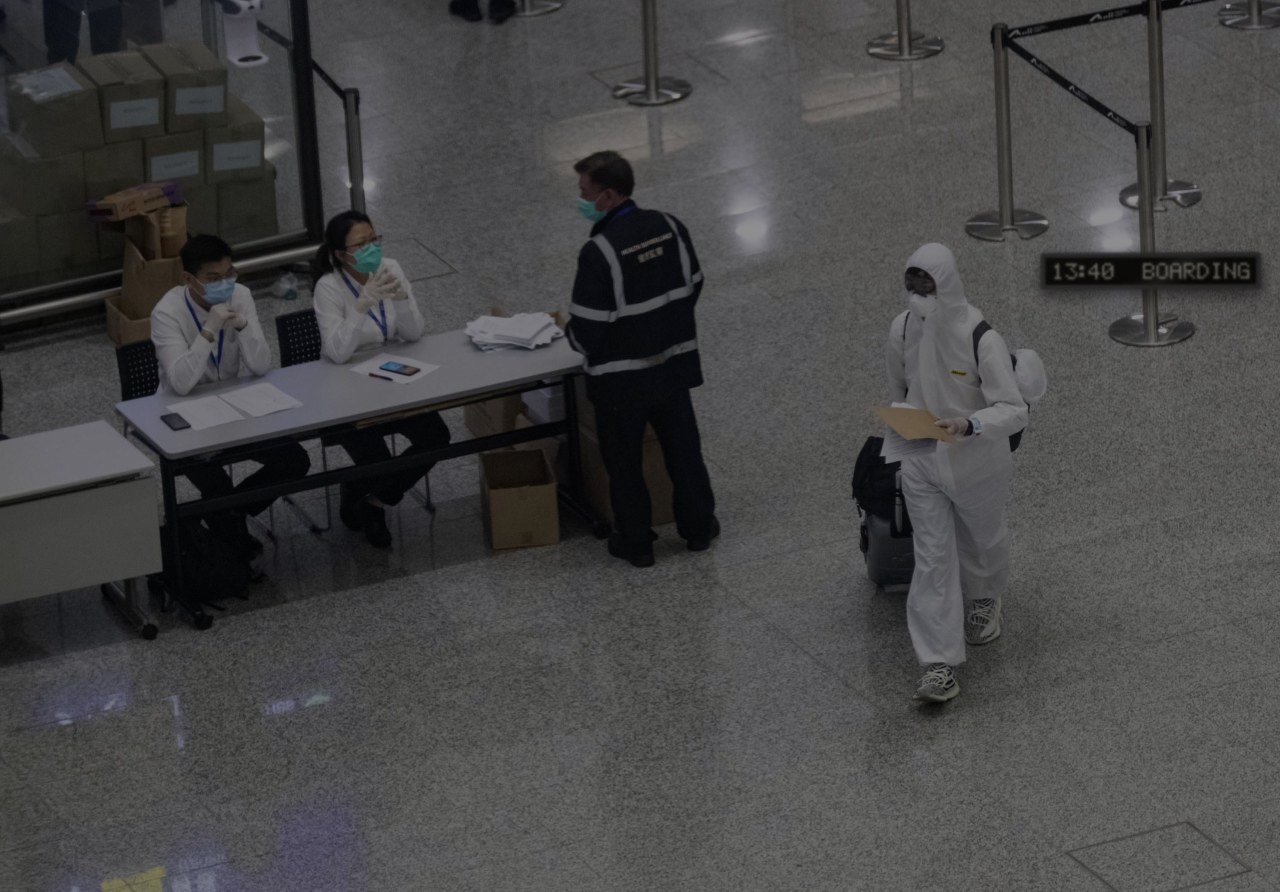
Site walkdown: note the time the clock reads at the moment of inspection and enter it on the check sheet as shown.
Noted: 13:40
